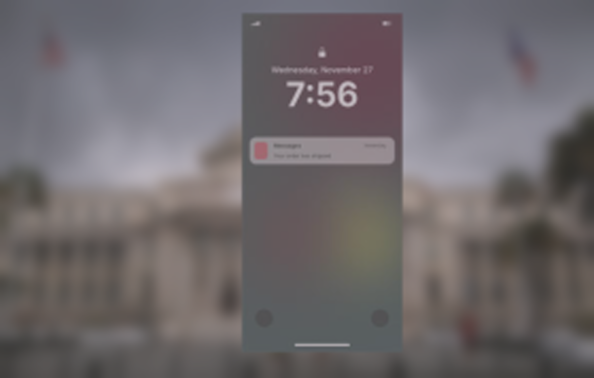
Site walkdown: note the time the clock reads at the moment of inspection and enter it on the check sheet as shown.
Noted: 7:56
